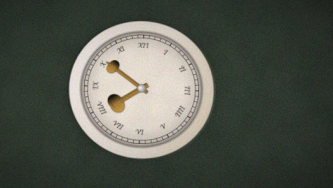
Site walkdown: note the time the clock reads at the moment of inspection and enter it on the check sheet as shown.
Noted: 7:51
